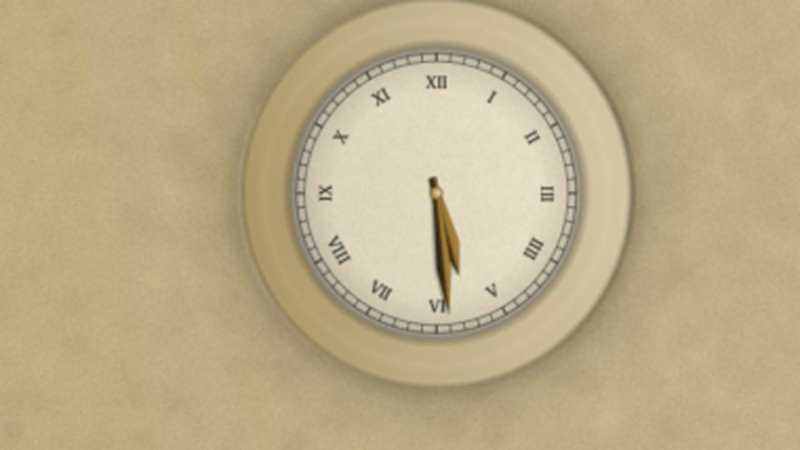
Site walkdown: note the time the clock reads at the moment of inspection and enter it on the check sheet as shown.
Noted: 5:29
